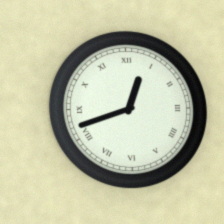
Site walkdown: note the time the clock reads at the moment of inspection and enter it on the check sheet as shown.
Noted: 12:42
